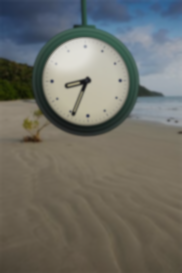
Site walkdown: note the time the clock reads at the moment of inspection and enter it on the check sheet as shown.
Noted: 8:34
